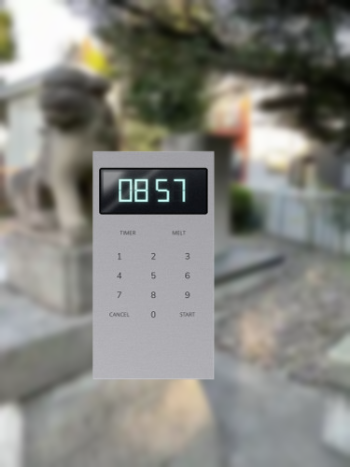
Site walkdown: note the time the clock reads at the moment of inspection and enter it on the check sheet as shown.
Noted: 8:57
